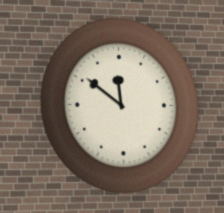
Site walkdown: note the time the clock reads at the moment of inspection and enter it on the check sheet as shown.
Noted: 11:51
